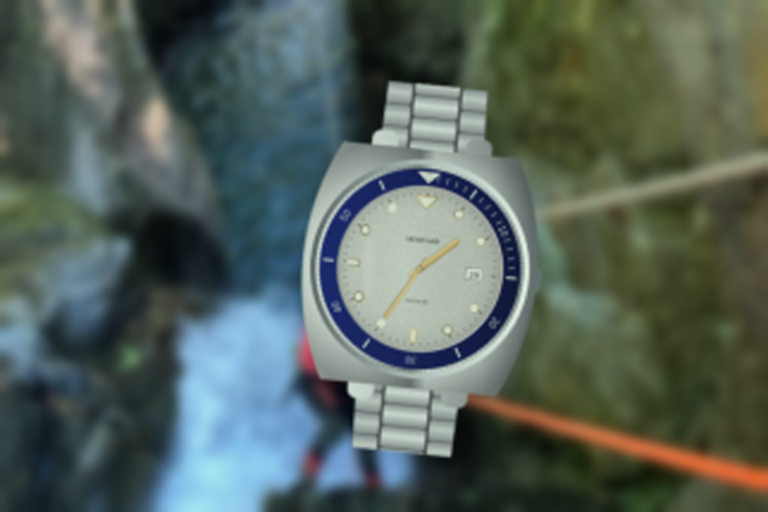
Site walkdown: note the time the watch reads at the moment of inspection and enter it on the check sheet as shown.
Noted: 1:35
